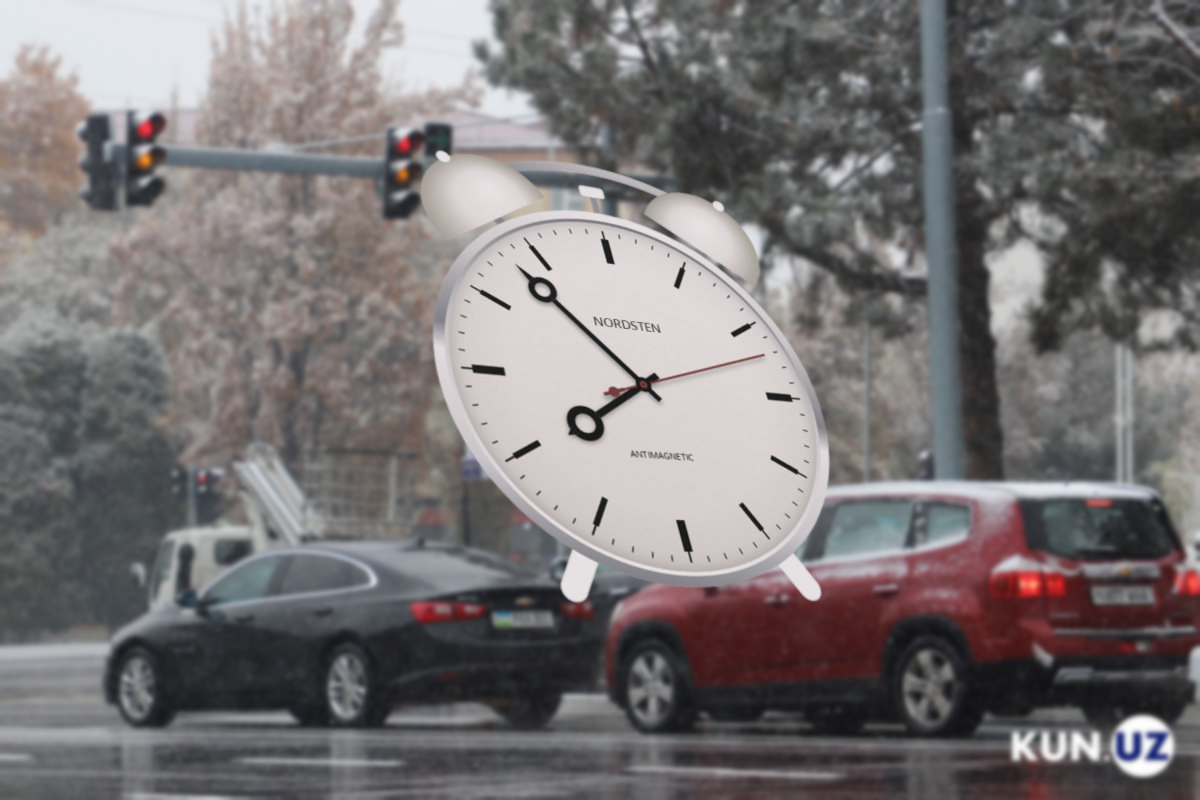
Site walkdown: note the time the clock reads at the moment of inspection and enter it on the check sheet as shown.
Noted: 7:53:12
